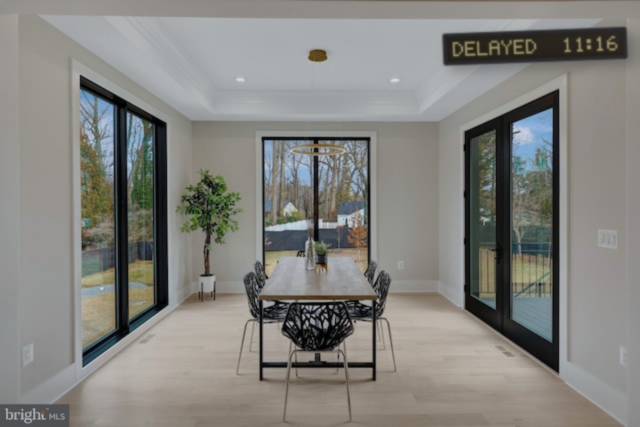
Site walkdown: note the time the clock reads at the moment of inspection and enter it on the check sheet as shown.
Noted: 11:16
